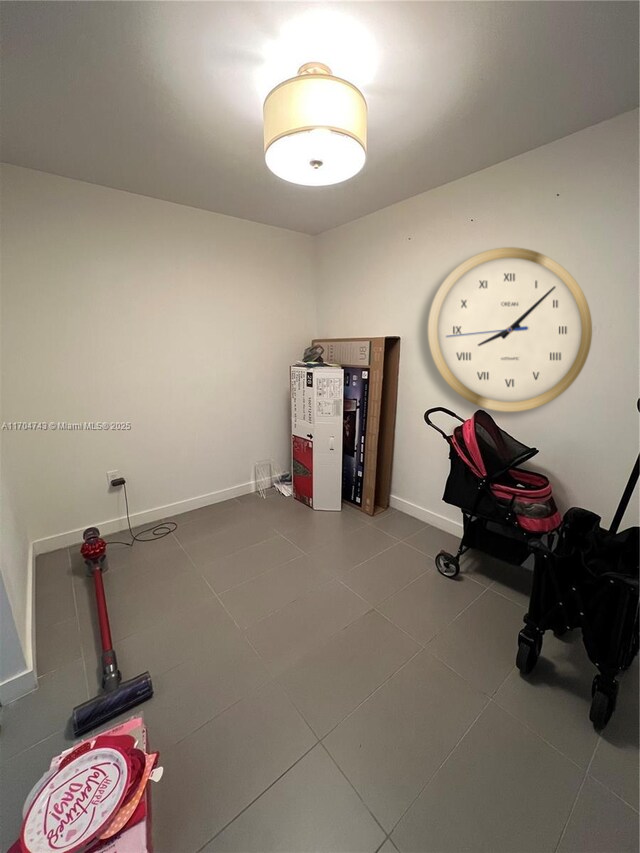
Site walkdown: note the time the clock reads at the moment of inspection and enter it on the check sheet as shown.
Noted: 8:07:44
